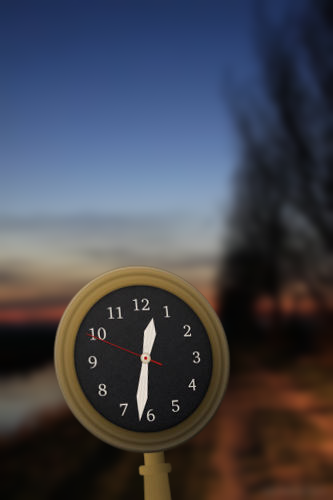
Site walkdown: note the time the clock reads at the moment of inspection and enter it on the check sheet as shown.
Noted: 12:31:49
